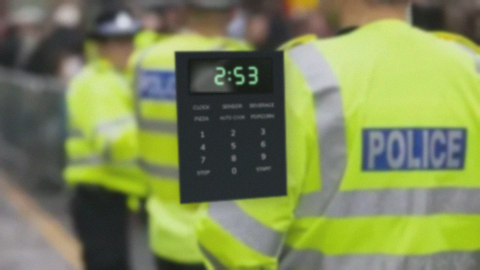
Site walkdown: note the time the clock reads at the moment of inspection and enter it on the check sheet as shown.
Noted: 2:53
